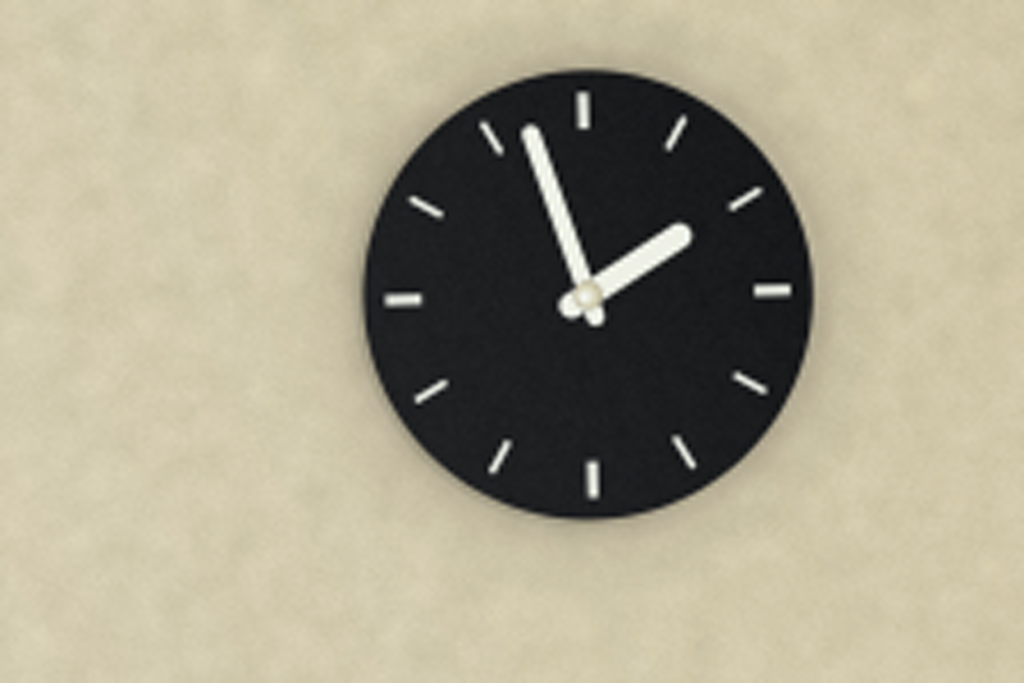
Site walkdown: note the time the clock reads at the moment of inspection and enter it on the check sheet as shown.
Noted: 1:57
